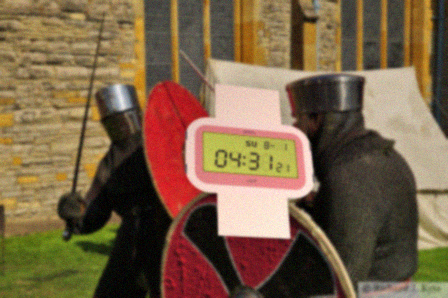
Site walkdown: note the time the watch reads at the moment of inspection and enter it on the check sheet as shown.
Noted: 4:31
